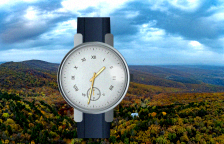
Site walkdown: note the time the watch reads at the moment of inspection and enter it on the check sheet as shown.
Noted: 1:32
